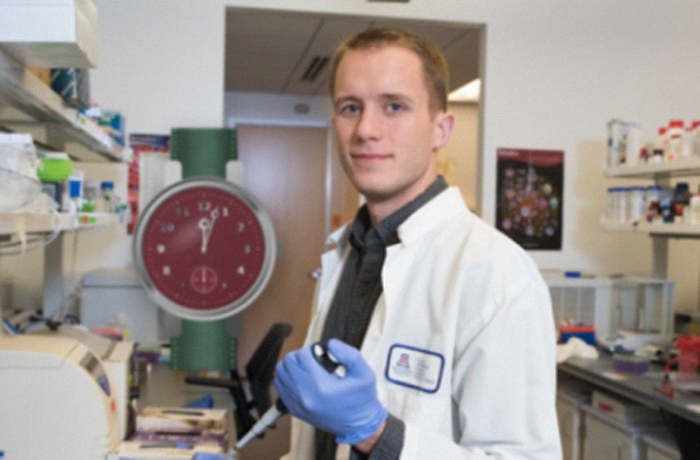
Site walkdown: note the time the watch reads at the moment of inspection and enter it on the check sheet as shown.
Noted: 12:03
